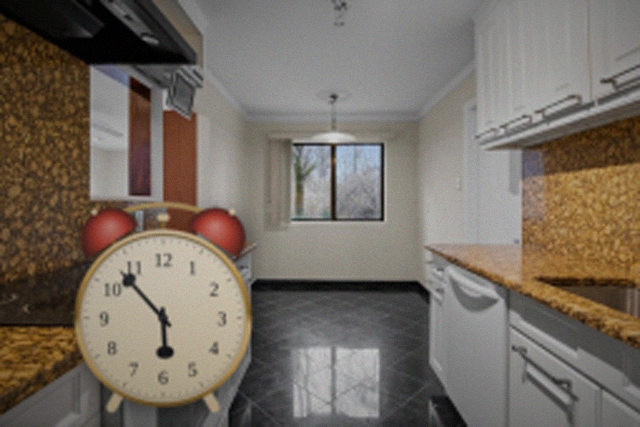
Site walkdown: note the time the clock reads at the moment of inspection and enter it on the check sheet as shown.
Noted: 5:53
